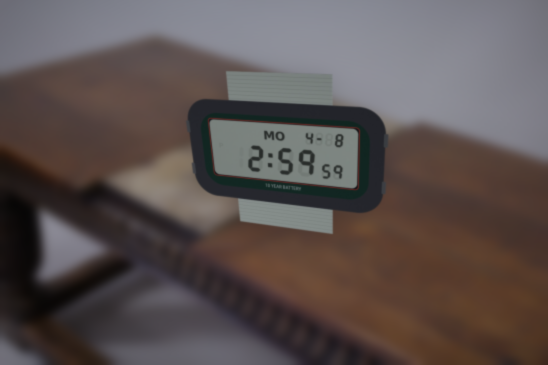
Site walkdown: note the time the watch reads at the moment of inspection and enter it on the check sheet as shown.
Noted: 2:59:59
